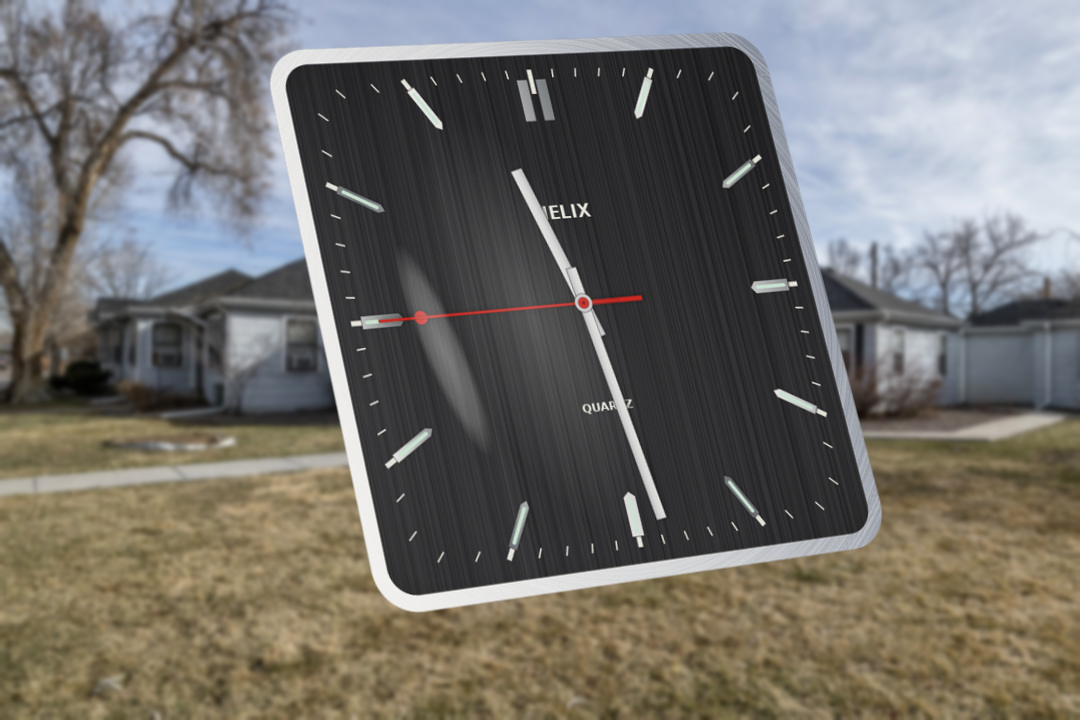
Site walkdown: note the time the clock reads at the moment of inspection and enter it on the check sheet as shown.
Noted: 11:28:45
